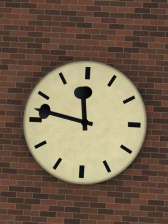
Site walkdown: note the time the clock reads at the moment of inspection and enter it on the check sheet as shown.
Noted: 11:47
